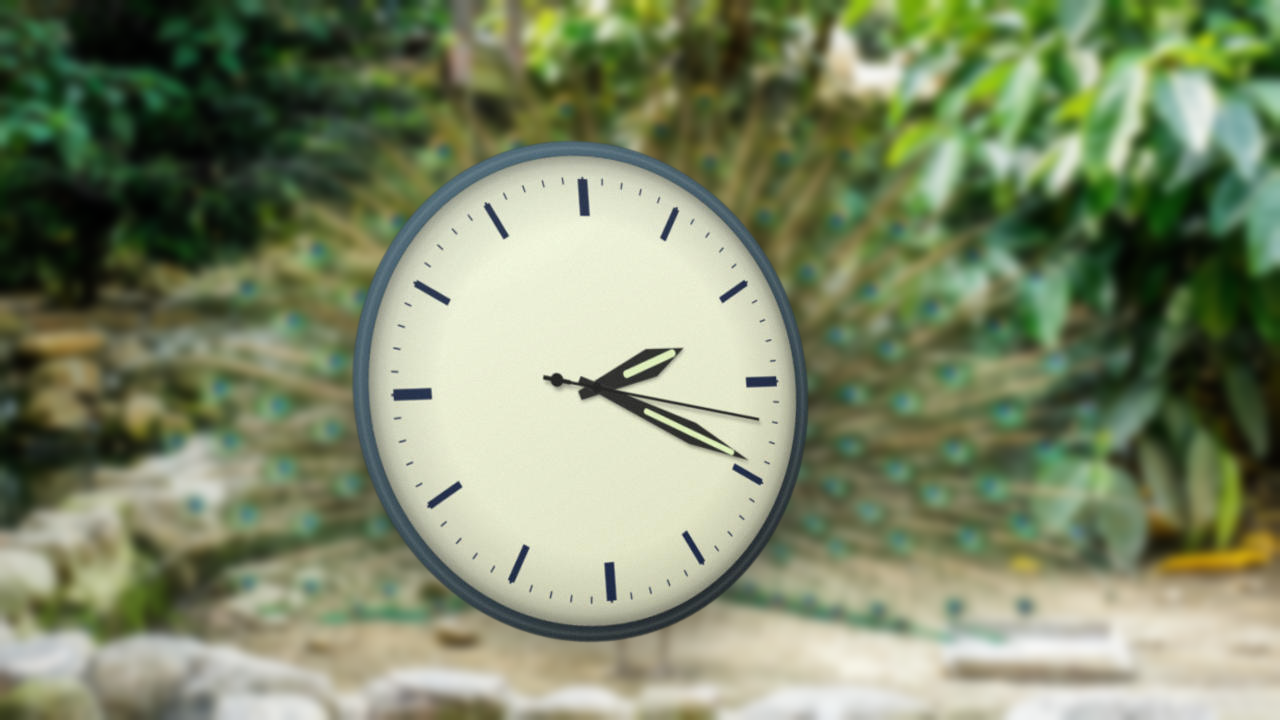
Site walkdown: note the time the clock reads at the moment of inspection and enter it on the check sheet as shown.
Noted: 2:19:17
